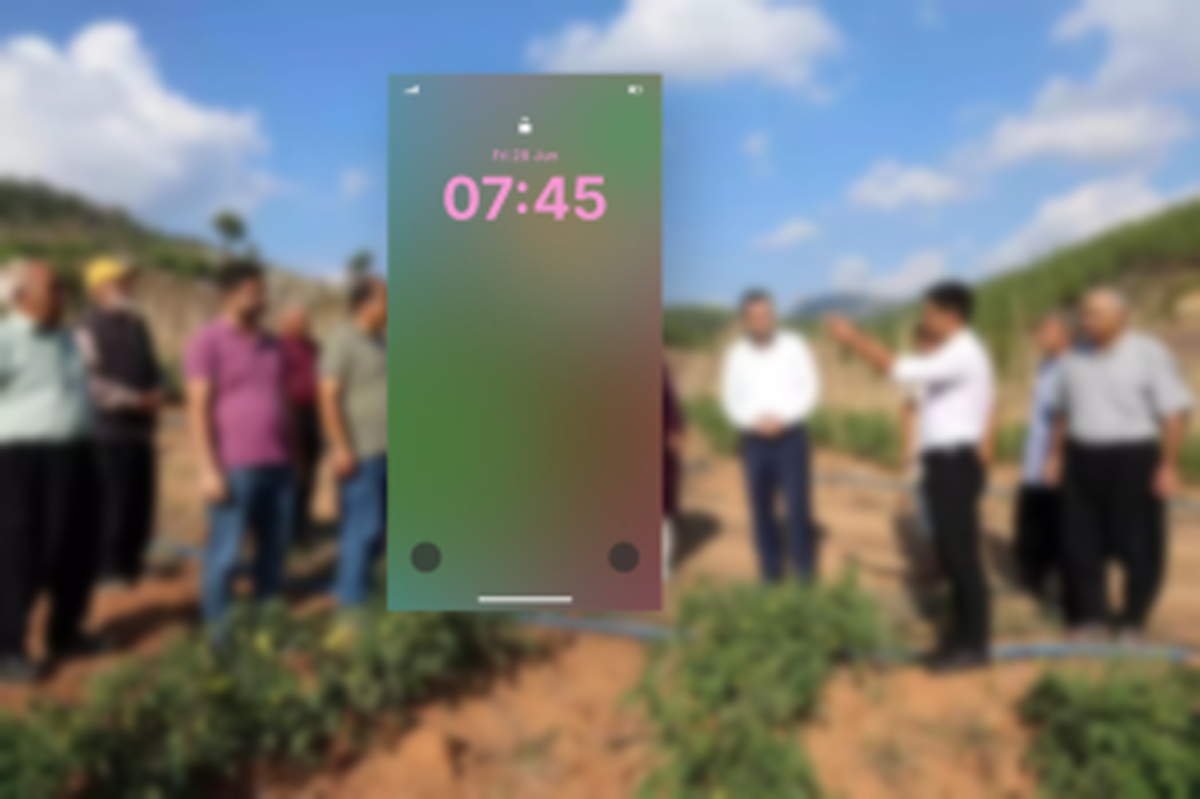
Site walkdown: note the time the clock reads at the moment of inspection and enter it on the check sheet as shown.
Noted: 7:45
